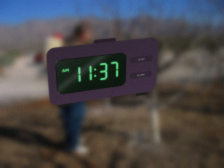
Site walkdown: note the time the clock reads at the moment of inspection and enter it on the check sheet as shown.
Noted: 11:37
